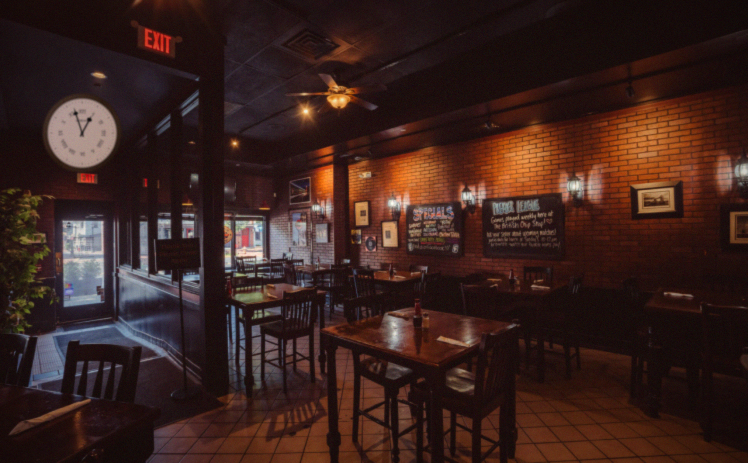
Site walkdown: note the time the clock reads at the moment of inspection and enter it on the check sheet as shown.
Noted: 12:57
